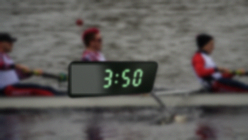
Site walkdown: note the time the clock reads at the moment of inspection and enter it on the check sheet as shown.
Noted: 3:50
